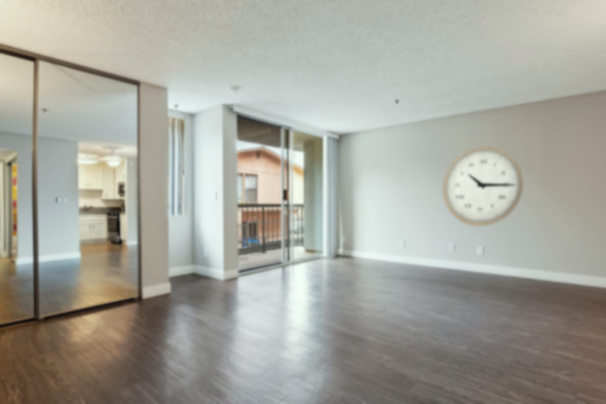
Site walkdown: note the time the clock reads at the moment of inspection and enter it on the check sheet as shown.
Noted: 10:15
